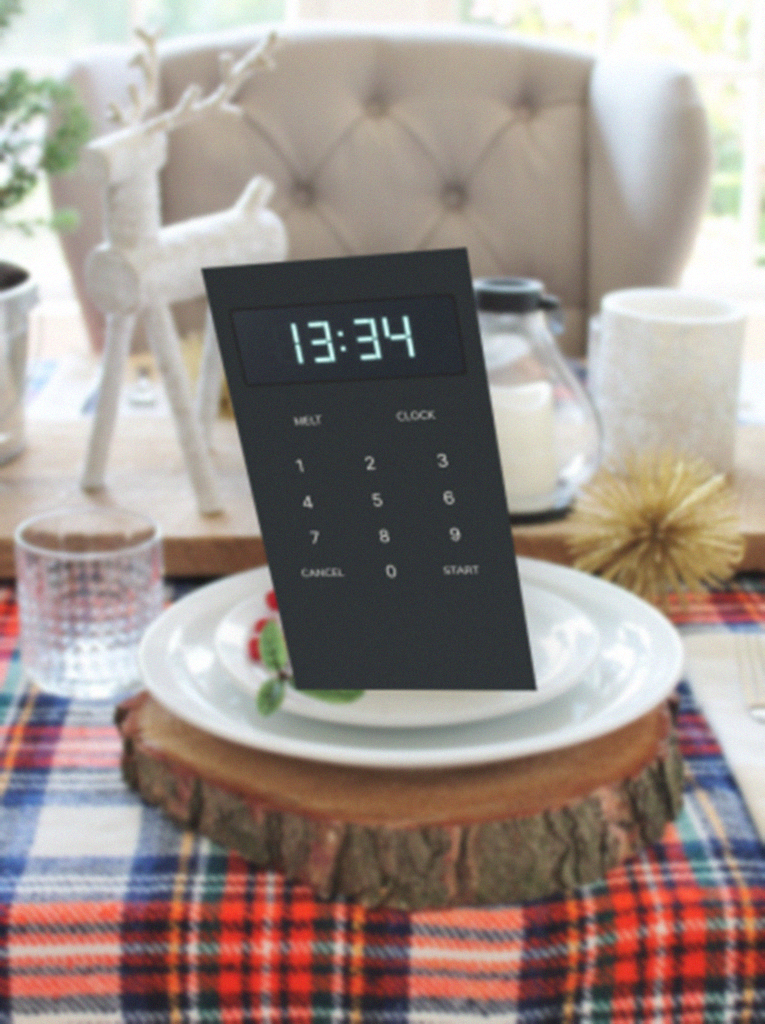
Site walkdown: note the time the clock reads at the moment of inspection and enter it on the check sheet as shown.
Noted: 13:34
